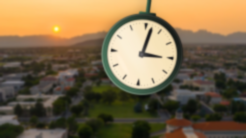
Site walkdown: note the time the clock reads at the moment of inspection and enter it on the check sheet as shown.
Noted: 3:02
